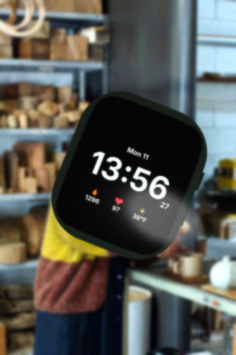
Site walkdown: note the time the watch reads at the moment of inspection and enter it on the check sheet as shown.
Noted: 13:56
